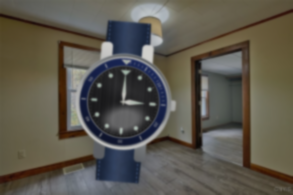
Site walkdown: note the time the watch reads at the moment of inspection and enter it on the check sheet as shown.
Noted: 3:00
